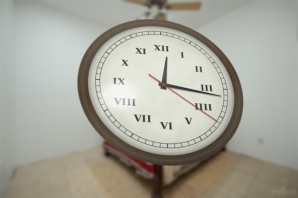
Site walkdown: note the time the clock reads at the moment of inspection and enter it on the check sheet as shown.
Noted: 12:16:21
